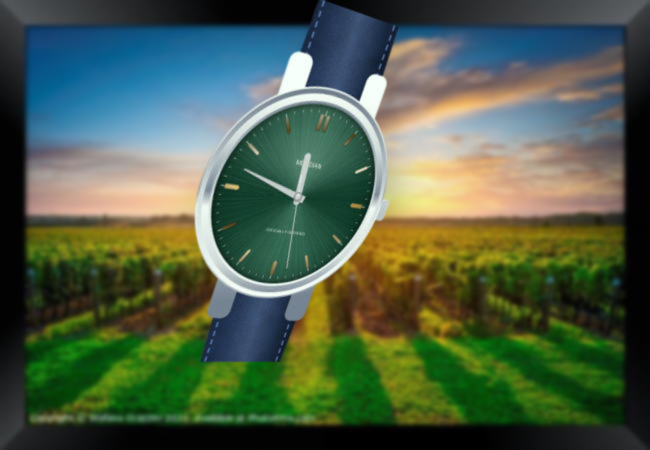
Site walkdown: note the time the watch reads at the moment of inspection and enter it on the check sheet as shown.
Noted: 11:47:28
